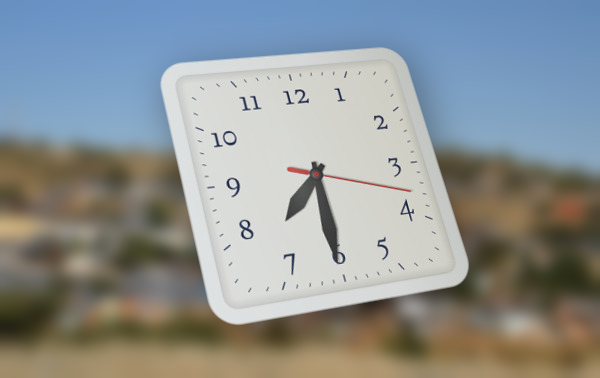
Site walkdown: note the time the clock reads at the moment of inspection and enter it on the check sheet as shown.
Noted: 7:30:18
